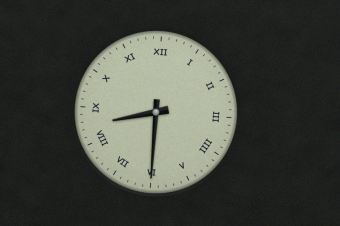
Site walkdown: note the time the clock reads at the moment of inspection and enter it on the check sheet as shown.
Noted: 8:30
